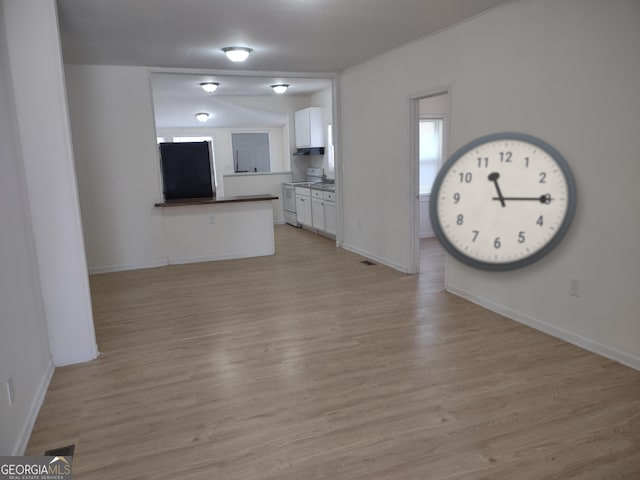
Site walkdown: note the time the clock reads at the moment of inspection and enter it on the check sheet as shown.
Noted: 11:15
